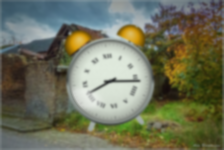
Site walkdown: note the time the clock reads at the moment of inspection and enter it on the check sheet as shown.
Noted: 8:16
